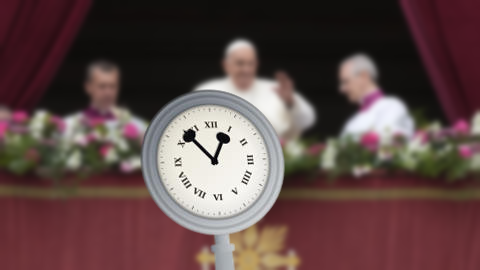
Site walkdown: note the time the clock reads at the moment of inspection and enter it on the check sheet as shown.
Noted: 12:53
